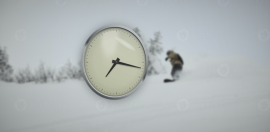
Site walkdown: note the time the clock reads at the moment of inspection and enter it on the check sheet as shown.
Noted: 7:17
